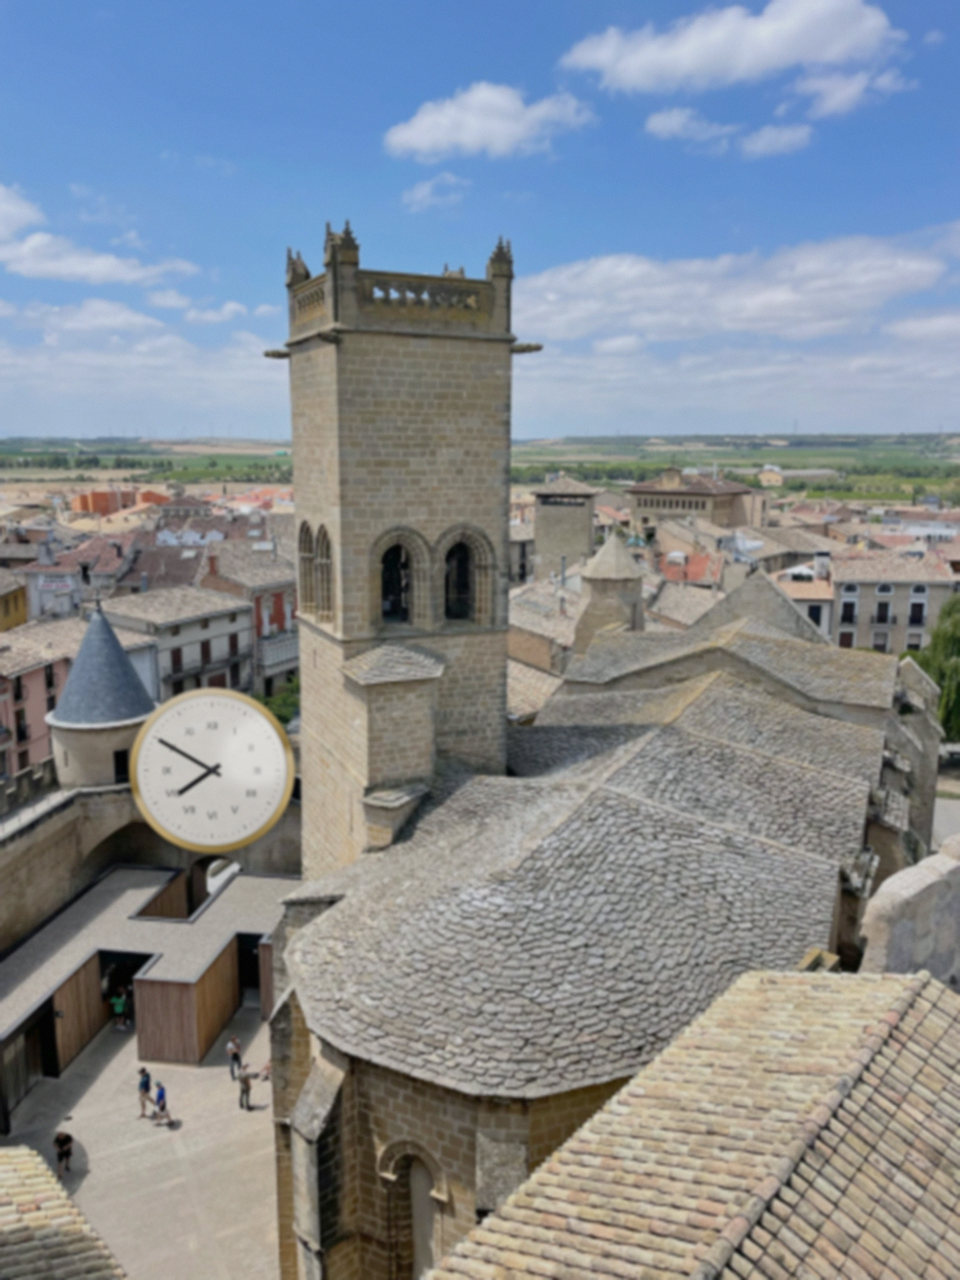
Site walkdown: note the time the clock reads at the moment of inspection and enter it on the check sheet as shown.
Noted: 7:50
